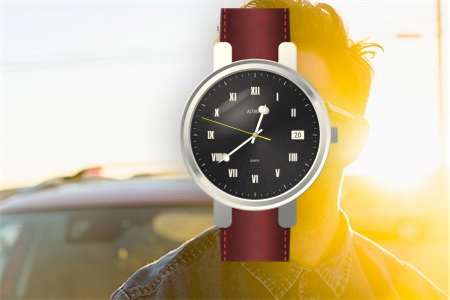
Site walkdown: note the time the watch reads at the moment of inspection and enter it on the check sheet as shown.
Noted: 12:38:48
